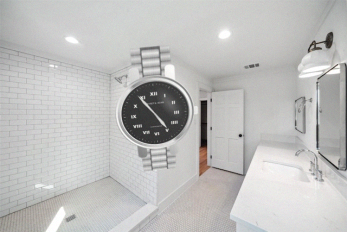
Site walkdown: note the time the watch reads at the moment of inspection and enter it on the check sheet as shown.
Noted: 4:54
